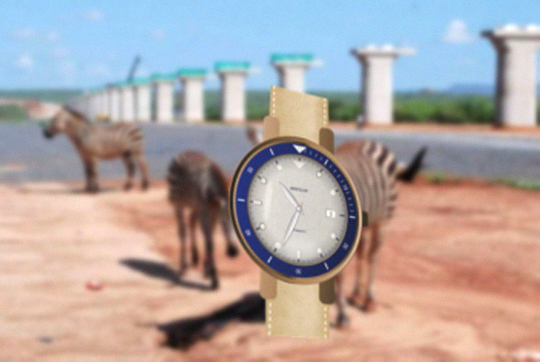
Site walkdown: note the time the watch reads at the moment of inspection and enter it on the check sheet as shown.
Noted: 10:34
